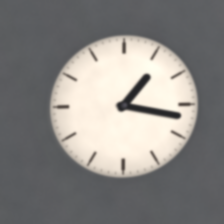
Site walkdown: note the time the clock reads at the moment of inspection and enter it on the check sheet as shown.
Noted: 1:17
